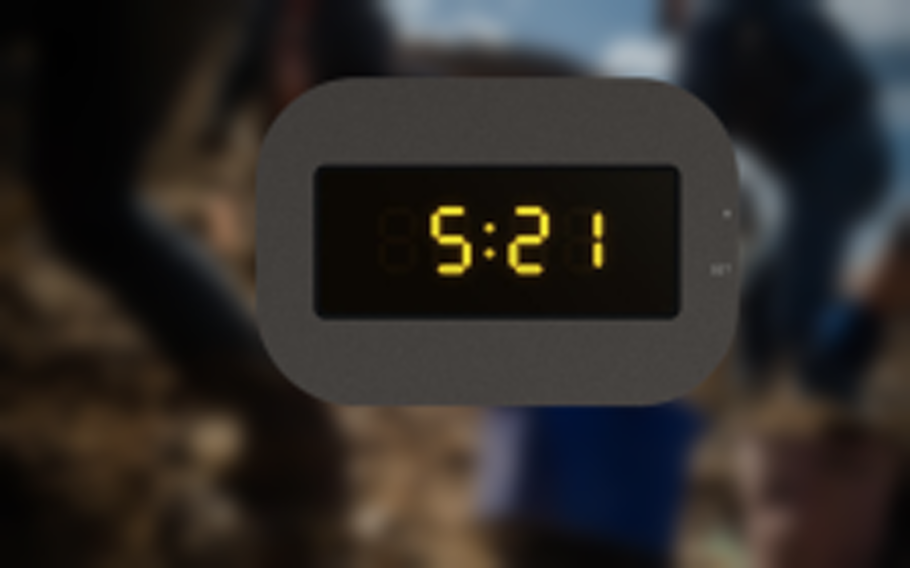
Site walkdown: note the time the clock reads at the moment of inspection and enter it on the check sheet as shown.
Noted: 5:21
